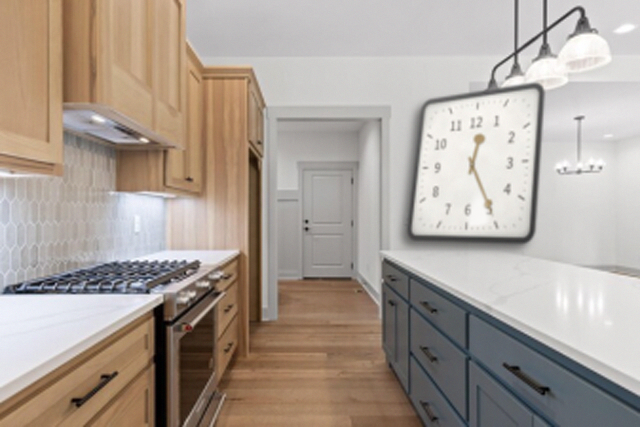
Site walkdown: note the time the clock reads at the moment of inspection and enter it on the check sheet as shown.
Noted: 12:25
